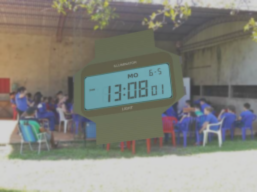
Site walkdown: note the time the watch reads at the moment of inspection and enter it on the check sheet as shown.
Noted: 13:08:01
